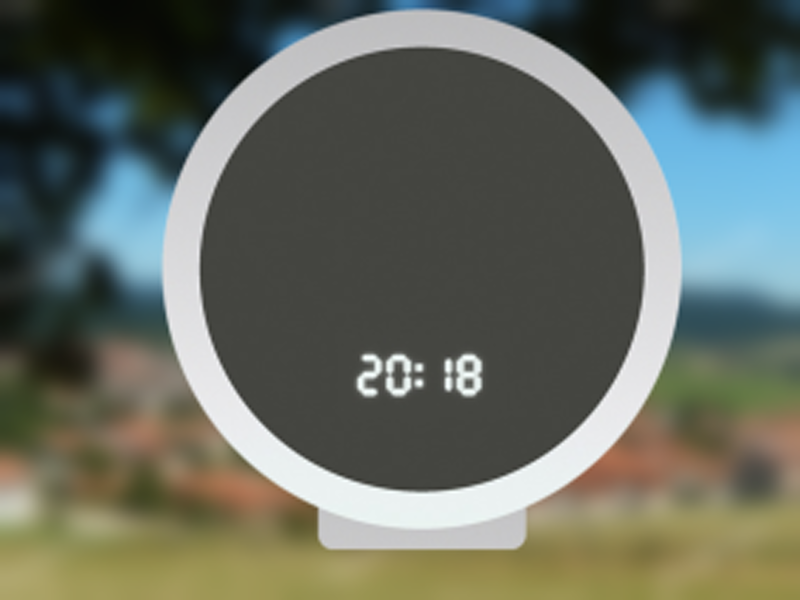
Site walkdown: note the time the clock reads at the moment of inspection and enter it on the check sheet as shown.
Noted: 20:18
